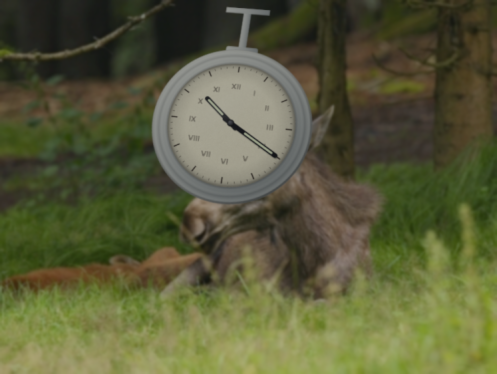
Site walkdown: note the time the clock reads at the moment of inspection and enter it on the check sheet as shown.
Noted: 10:20
